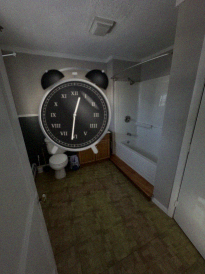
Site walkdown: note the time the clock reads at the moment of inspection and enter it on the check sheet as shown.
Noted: 12:31
